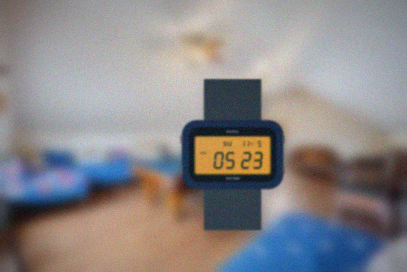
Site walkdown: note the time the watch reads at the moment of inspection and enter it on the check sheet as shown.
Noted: 5:23
